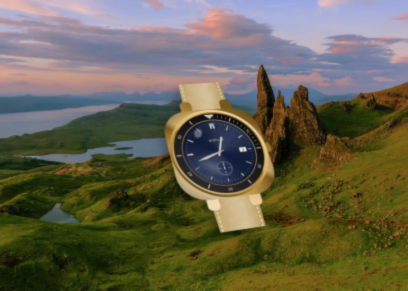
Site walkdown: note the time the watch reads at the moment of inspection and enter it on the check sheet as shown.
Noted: 12:42
